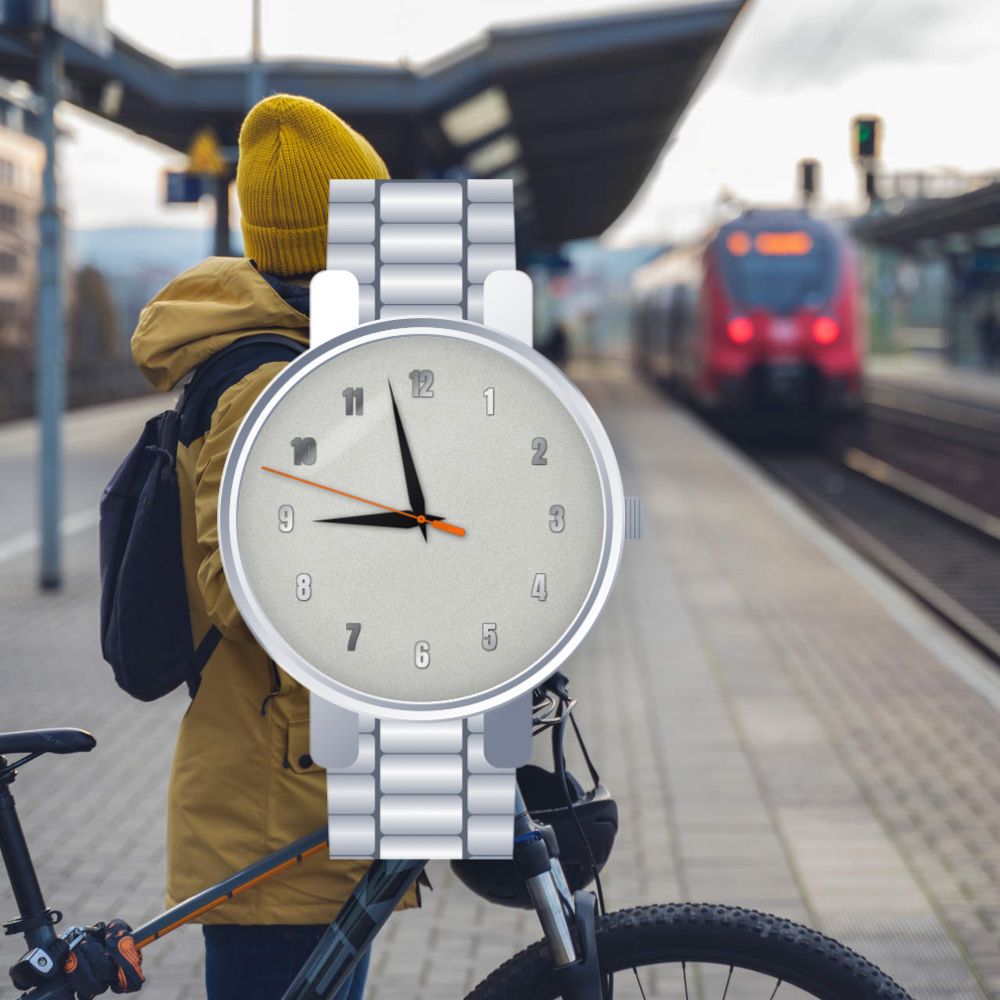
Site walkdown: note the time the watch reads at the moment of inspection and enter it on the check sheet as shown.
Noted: 8:57:48
